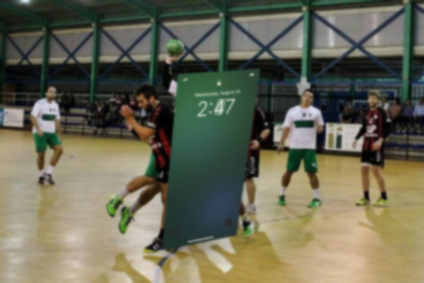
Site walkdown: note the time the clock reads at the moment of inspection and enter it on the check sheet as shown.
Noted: 2:47
